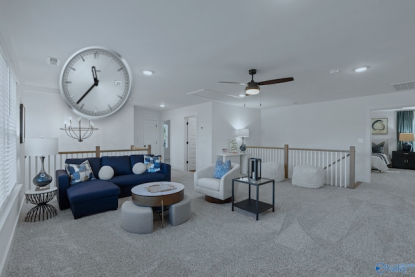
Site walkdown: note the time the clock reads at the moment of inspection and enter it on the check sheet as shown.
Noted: 11:37
